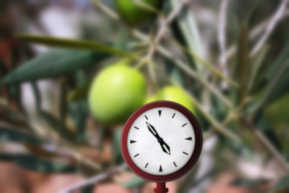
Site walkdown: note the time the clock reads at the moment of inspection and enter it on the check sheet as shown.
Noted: 4:54
